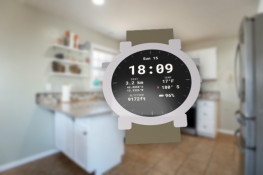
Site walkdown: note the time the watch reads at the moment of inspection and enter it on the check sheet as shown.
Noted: 18:09
